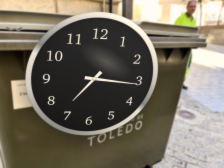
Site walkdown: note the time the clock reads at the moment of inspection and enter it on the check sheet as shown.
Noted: 7:16
